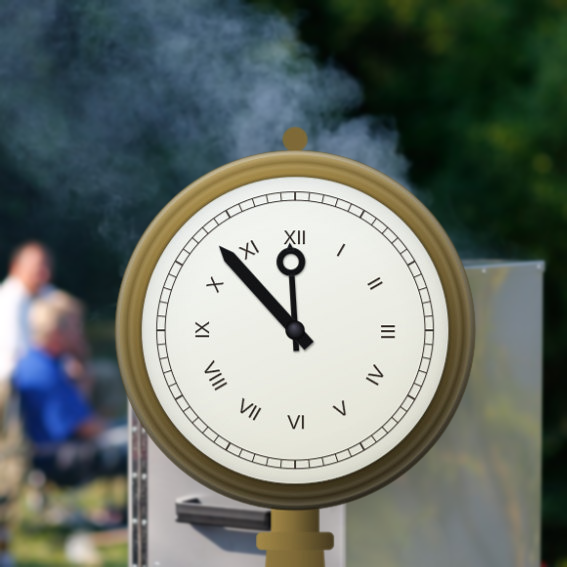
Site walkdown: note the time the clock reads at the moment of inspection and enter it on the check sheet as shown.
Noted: 11:53
